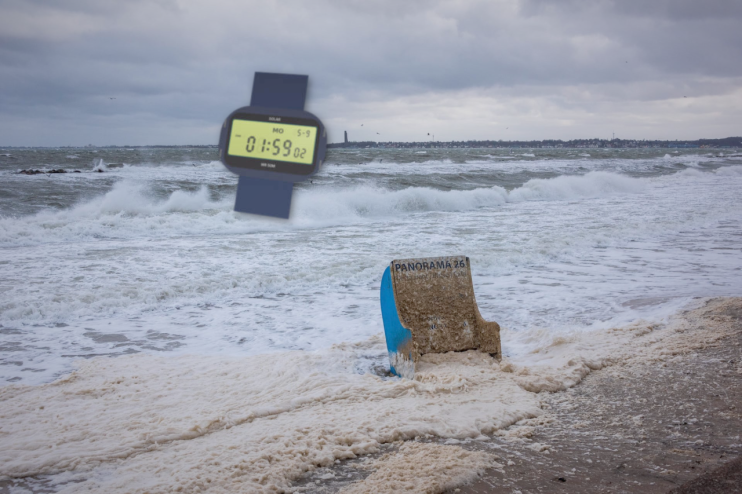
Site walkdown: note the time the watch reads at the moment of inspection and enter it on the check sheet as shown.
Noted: 1:59:02
